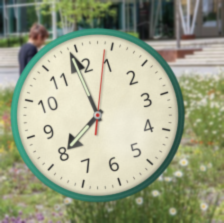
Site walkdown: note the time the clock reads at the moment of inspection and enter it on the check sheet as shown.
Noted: 7:59:04
